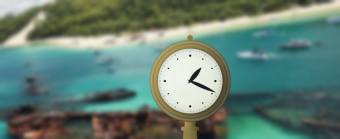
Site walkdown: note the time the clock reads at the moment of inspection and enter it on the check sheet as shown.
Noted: 1:19
